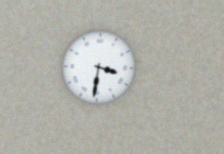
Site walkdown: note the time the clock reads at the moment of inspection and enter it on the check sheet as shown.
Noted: 3:31
